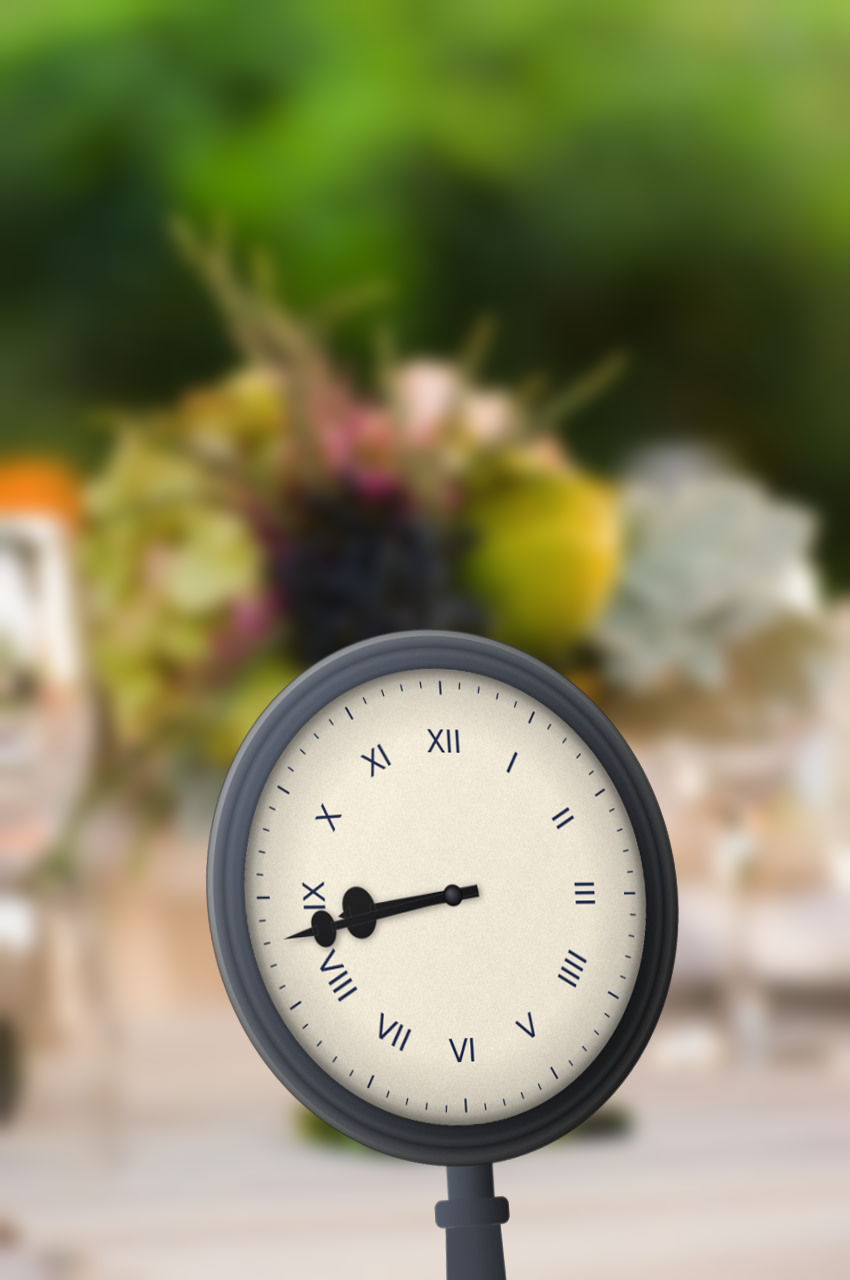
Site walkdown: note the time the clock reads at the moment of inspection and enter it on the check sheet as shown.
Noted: 8:43
